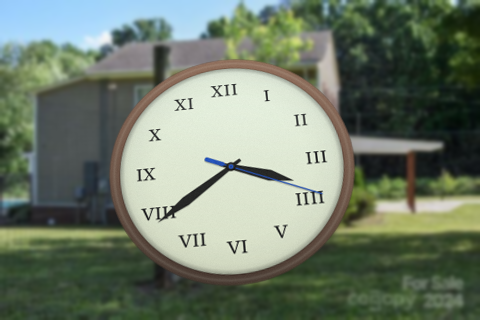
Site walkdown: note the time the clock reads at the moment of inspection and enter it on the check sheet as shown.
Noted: 3:39:19
